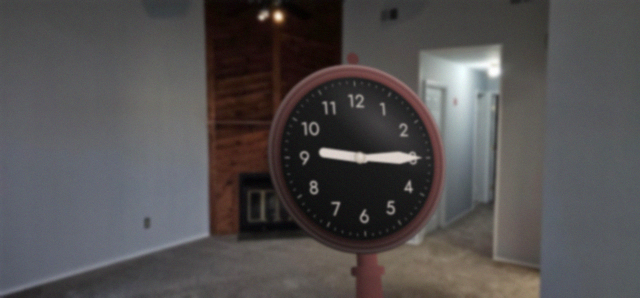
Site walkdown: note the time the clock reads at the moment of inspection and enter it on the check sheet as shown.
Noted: 9:15
